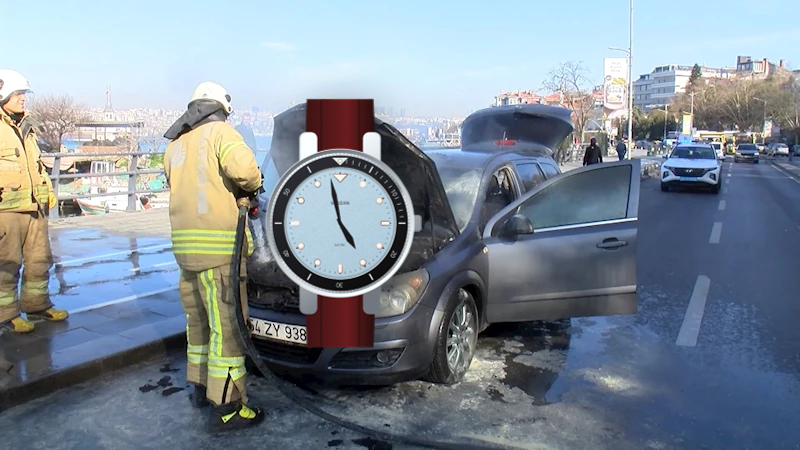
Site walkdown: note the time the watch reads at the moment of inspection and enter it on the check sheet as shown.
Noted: 4:58
